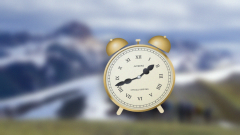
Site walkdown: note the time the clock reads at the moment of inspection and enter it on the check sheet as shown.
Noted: 1:42
